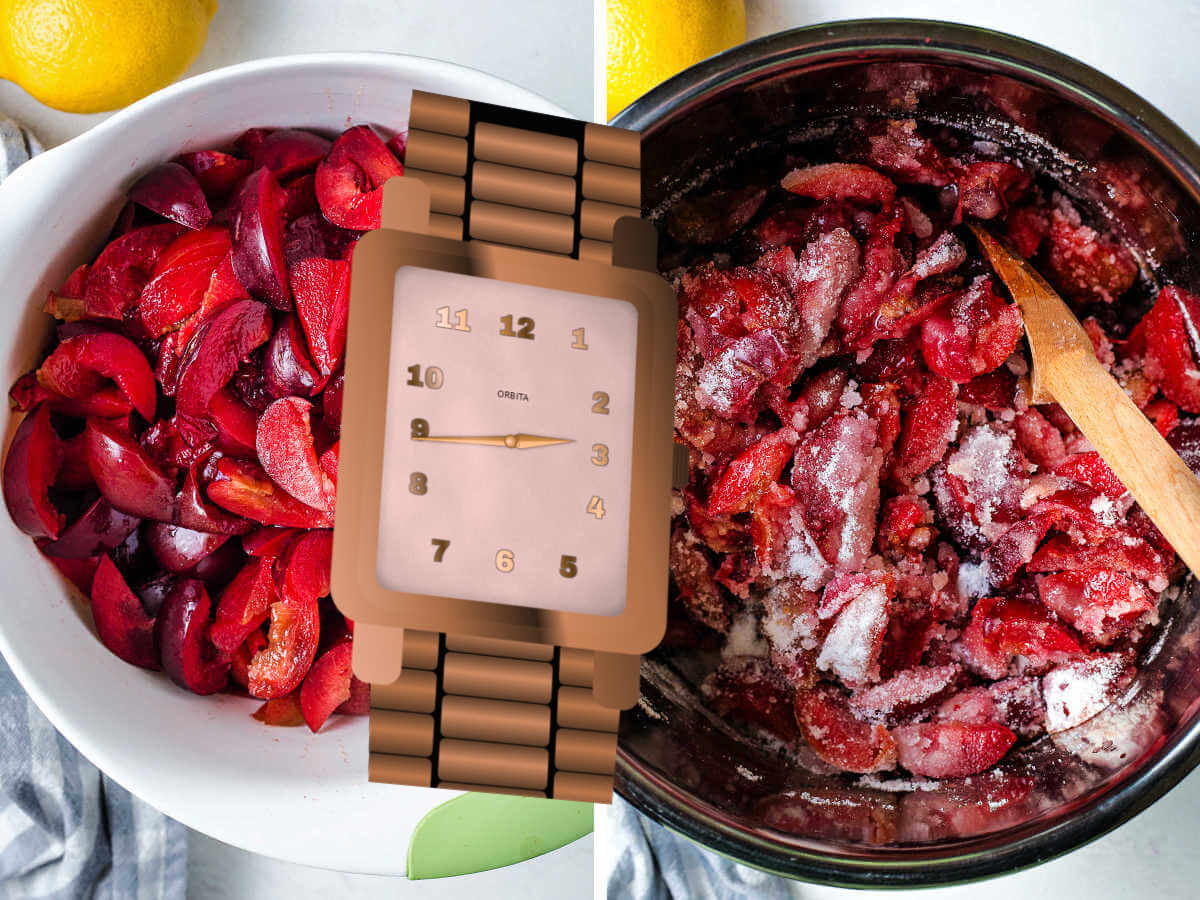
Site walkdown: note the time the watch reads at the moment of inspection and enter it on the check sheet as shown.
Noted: 2:44
